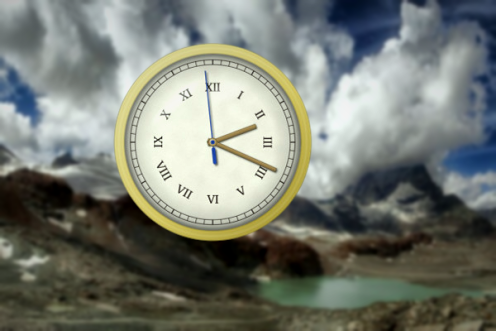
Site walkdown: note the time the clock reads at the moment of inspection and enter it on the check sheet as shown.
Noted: 2:18:59
